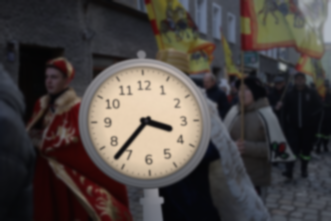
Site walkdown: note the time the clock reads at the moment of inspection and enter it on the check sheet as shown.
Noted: 3:37
